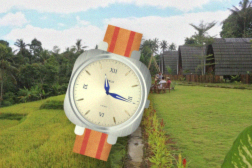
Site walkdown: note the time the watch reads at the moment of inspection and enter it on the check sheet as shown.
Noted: 11:16
